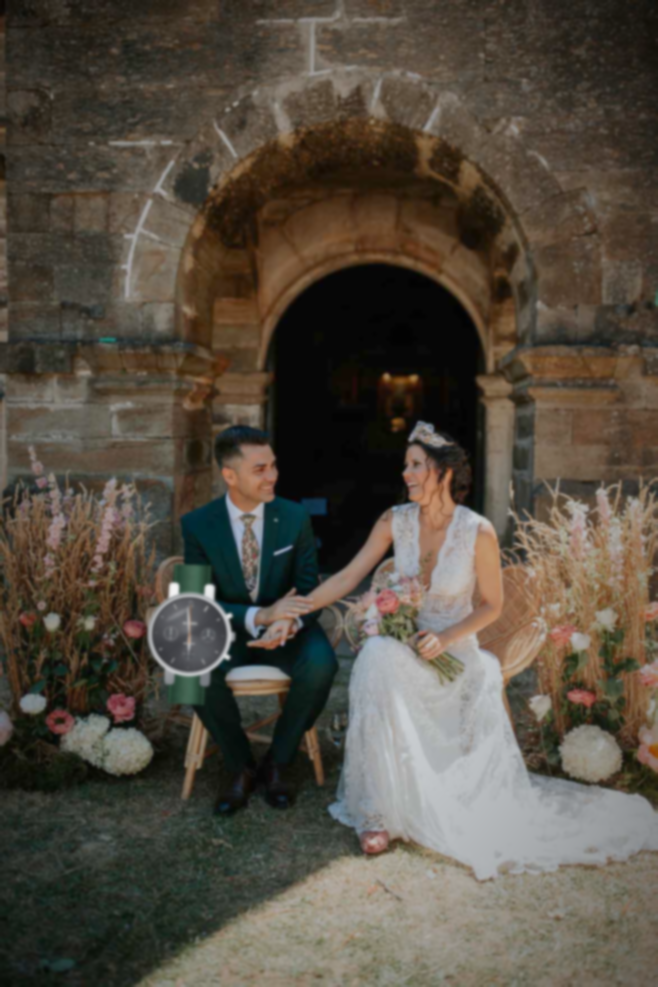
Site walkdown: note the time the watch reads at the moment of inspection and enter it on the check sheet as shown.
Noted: 5:59
